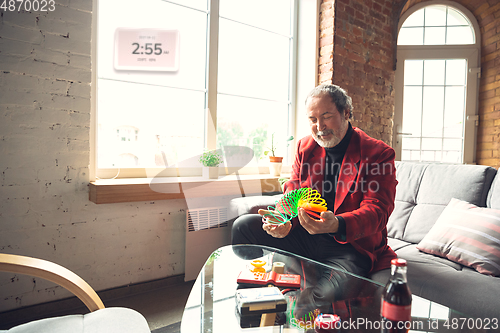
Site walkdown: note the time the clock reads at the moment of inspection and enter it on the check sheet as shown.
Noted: 2:55
